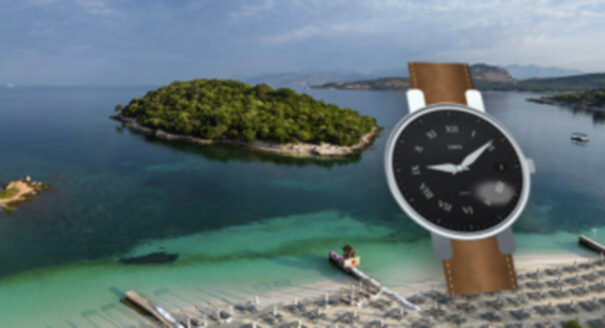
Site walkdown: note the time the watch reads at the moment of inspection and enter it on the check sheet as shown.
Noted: 9:09
